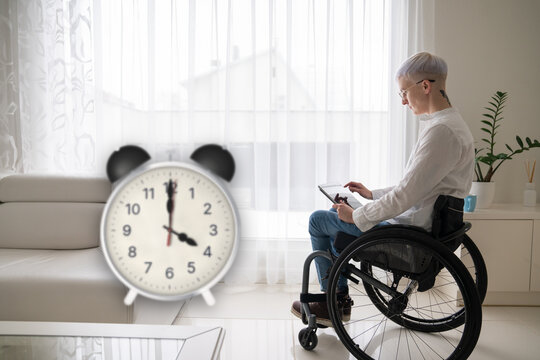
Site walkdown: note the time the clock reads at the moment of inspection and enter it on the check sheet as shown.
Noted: 4:00:01
